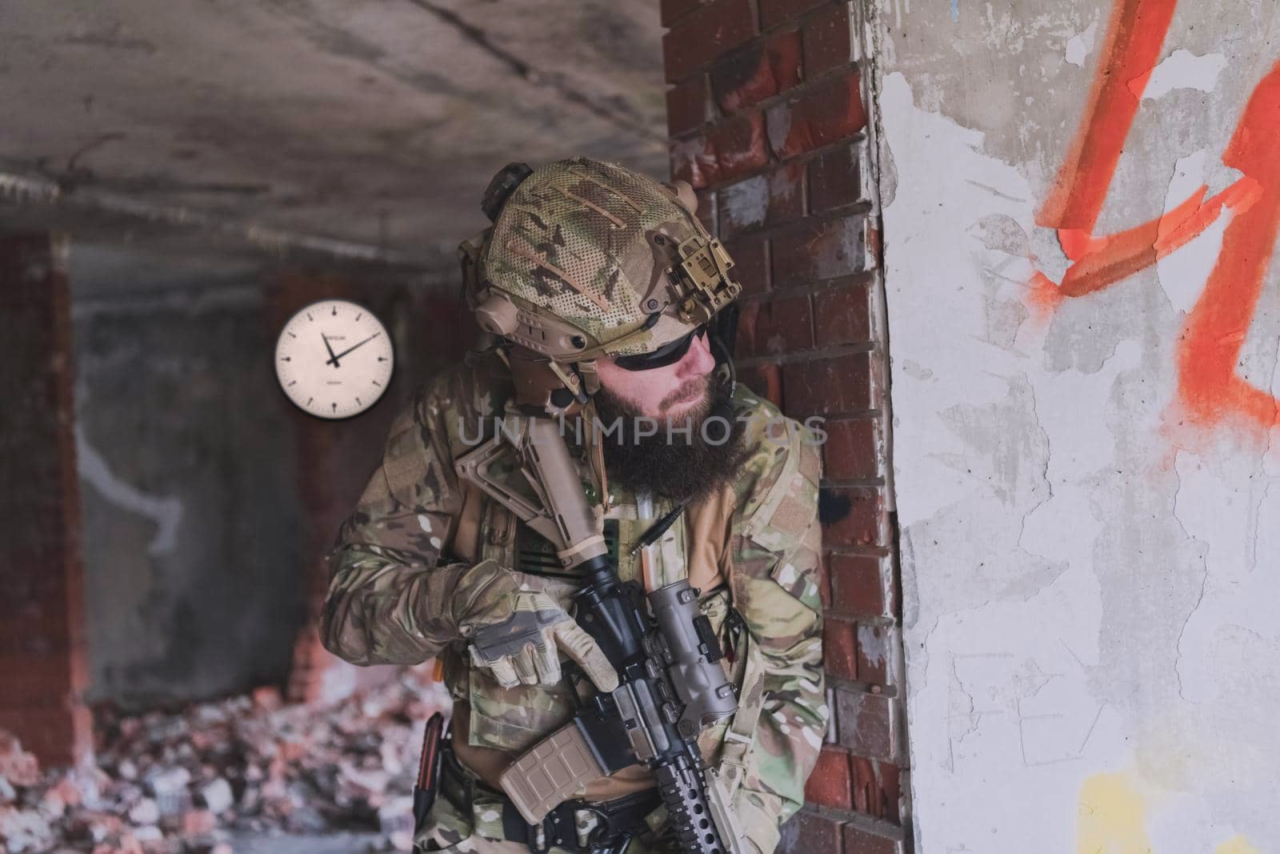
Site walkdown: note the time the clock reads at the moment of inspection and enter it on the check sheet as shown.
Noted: 11:10
